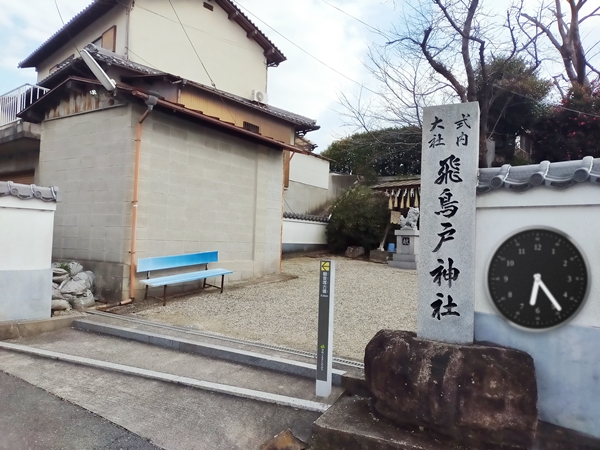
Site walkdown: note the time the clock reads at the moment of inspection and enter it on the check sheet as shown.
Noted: 6:24
